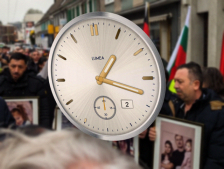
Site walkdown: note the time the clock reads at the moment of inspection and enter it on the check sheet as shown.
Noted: 1:18
